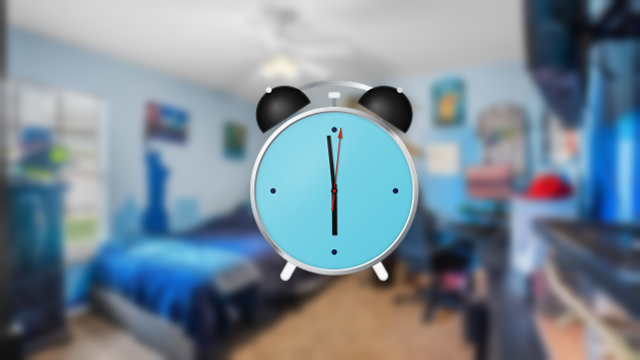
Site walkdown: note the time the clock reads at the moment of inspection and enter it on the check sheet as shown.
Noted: 5:59:01
